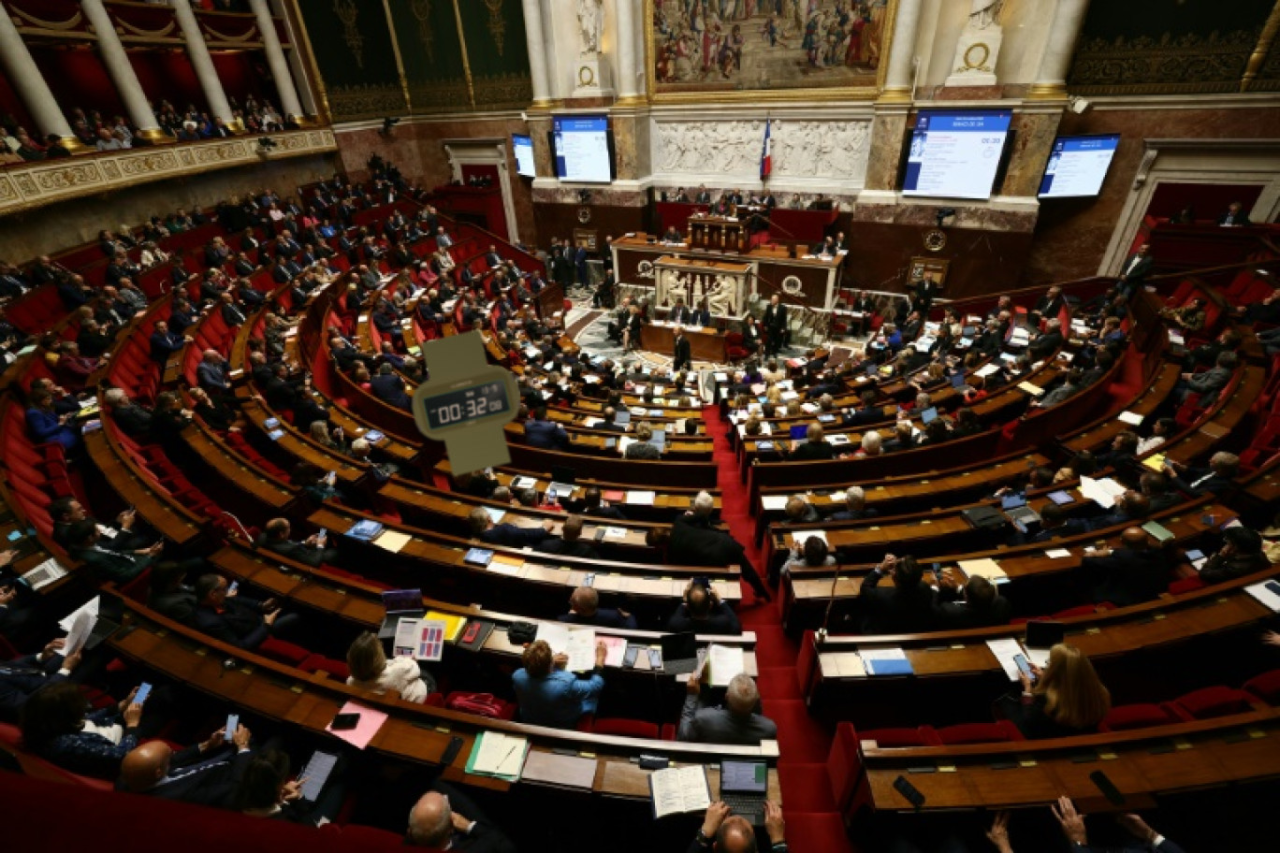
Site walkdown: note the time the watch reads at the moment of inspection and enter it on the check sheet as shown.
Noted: 0:32
